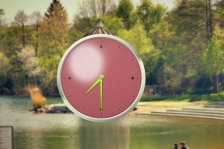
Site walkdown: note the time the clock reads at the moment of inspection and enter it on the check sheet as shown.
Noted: 7:30
